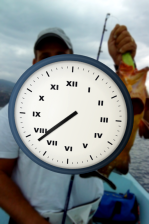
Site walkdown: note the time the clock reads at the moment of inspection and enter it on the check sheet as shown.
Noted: 7:38
